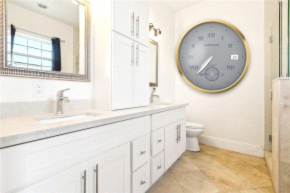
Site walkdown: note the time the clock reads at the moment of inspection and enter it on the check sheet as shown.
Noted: 7:37
